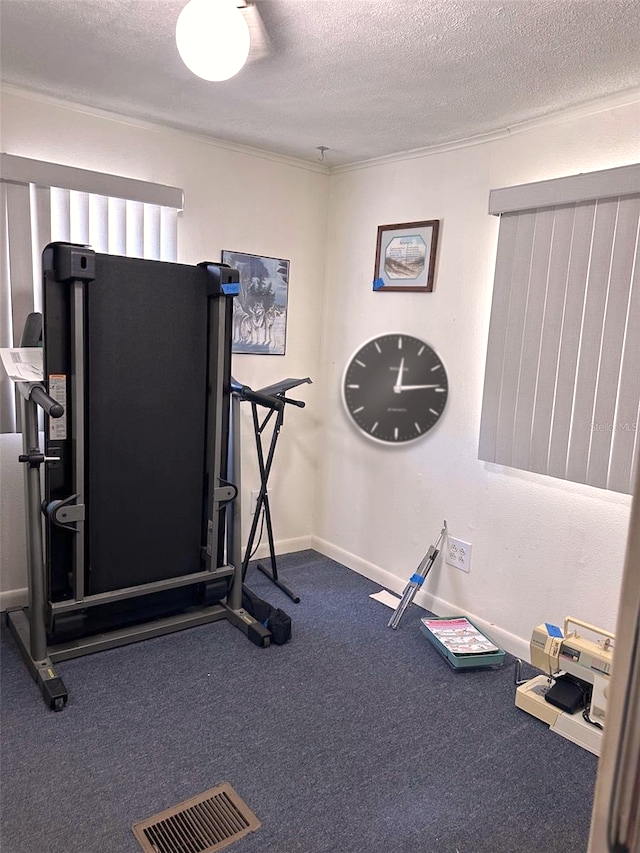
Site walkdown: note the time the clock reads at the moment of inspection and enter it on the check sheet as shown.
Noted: 12:14
